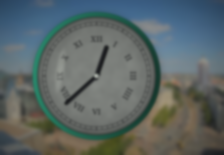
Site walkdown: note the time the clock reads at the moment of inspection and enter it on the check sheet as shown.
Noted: 12:38
